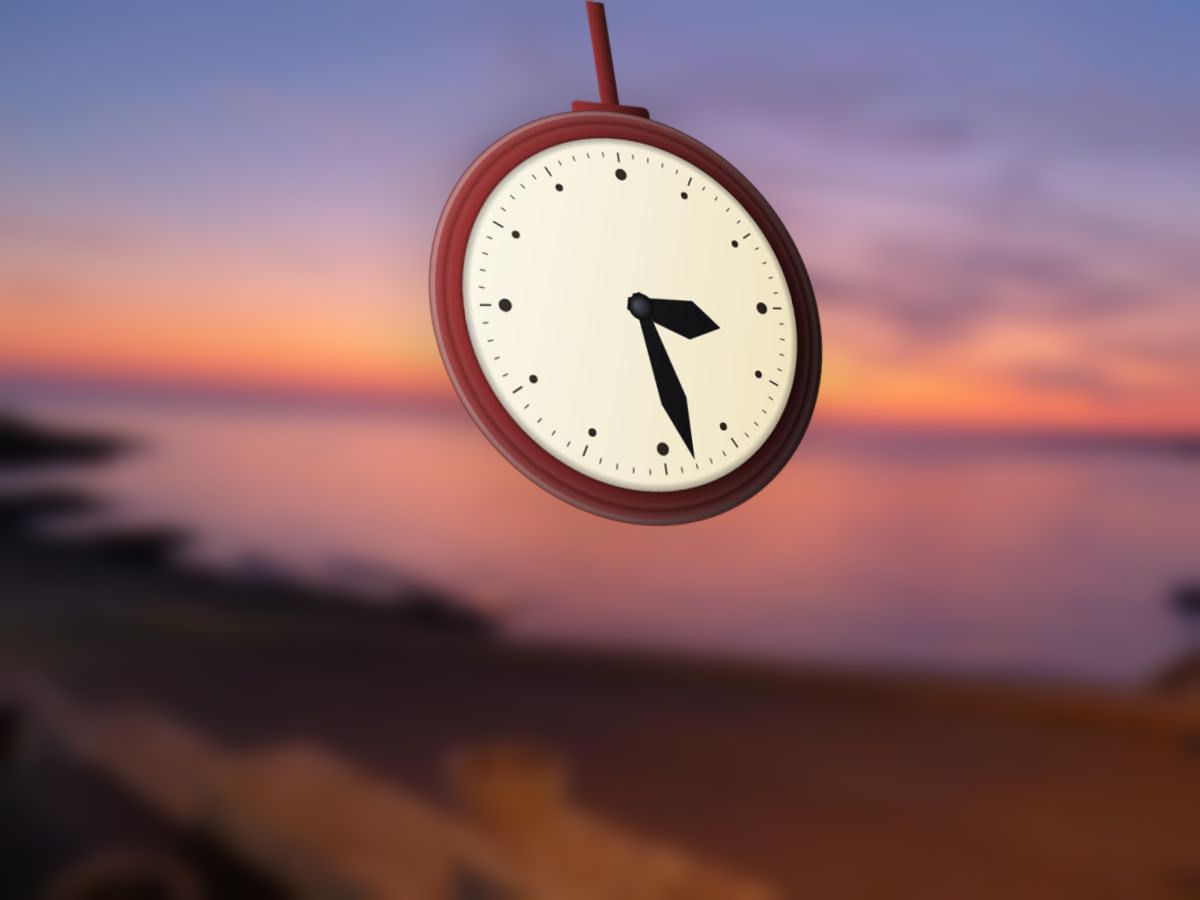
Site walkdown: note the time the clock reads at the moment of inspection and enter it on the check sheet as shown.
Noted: 3:28
